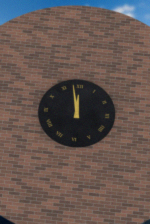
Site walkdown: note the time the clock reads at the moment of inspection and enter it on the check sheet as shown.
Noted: 11:58
